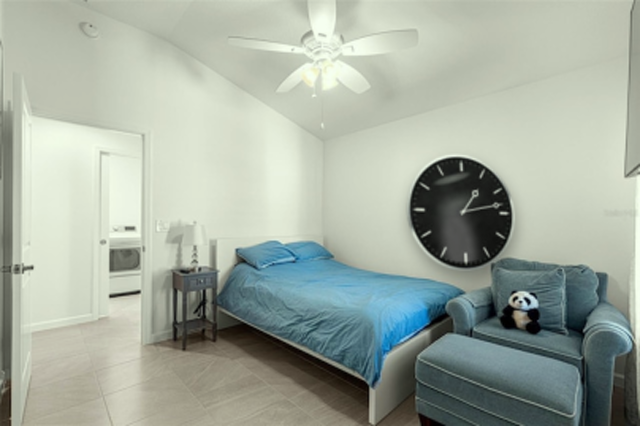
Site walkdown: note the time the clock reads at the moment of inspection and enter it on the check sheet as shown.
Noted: 1:13
